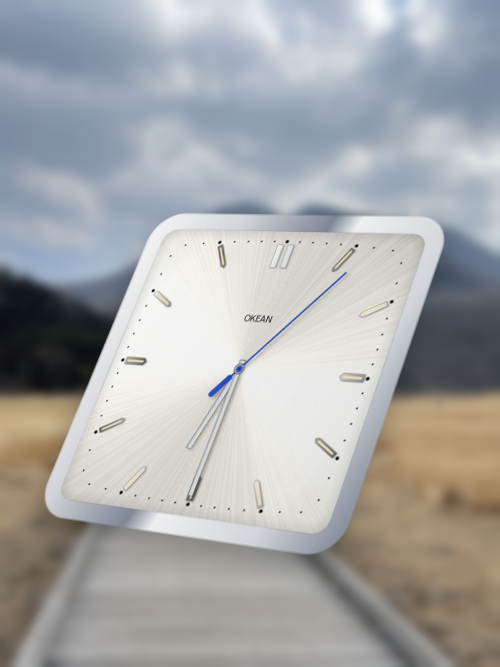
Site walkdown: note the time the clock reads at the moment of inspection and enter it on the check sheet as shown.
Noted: 6:30:06
